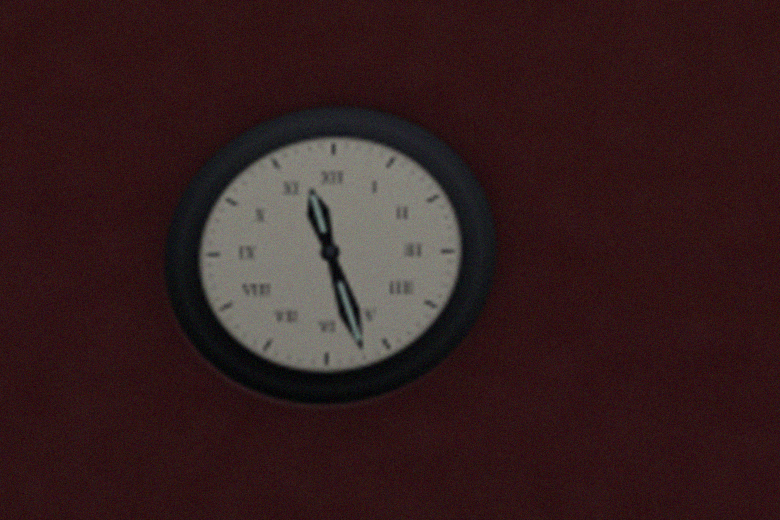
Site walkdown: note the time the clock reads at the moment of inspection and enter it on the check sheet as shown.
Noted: 11:27
